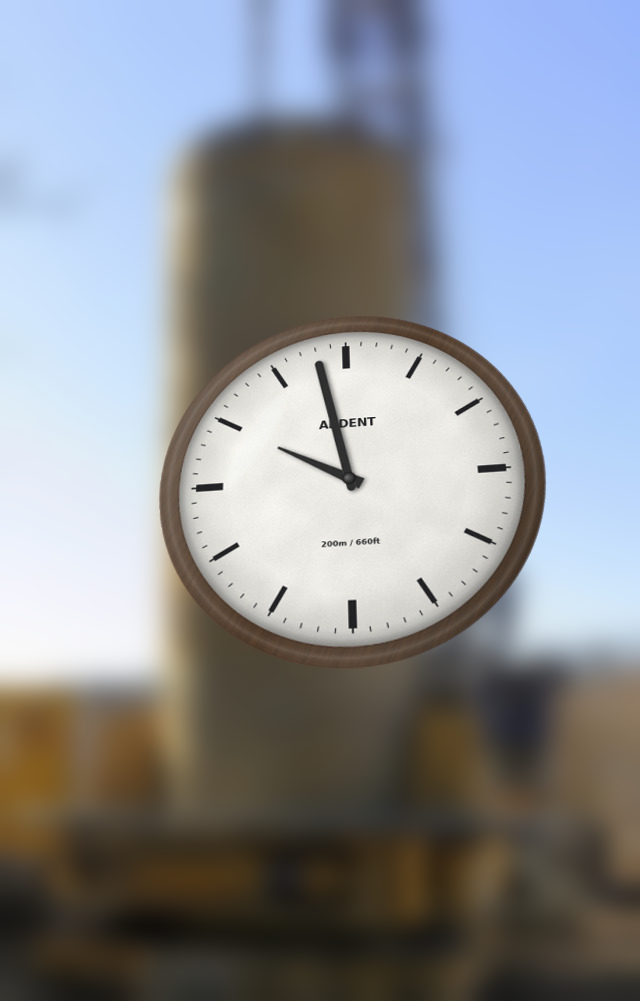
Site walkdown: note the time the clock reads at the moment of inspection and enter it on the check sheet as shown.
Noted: 9:58
